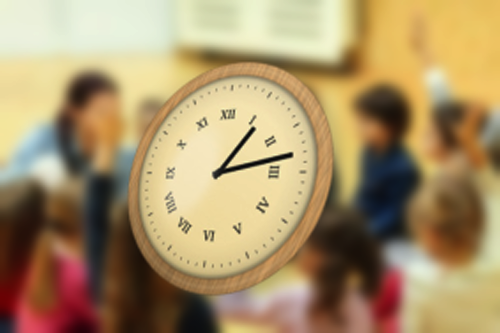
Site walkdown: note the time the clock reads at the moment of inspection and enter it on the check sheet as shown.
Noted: 1:13
